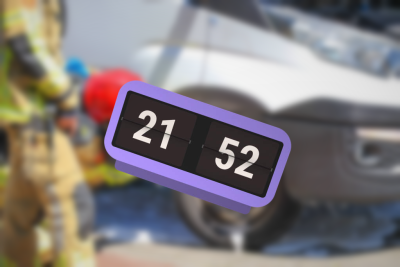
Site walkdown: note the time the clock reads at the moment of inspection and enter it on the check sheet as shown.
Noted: 21:52
